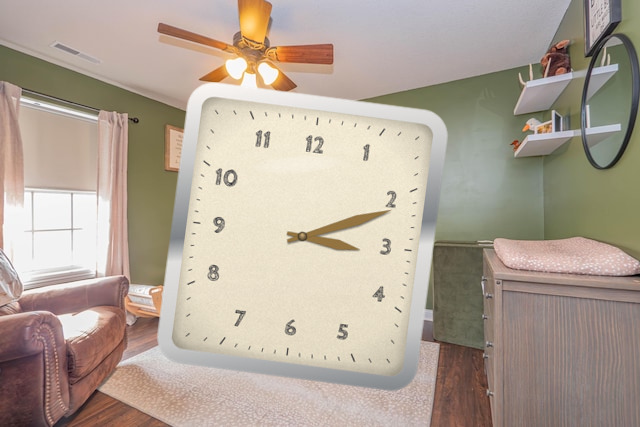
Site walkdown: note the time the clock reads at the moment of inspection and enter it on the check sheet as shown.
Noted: 3:11
